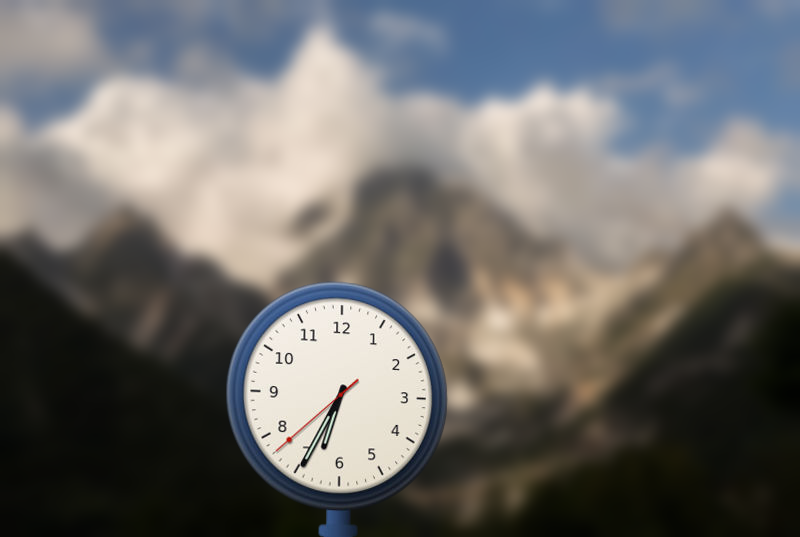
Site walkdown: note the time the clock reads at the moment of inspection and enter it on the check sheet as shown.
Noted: 6:34:38
